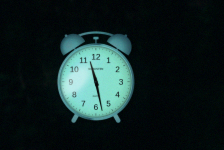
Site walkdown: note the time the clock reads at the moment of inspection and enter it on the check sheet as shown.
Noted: 11:28
